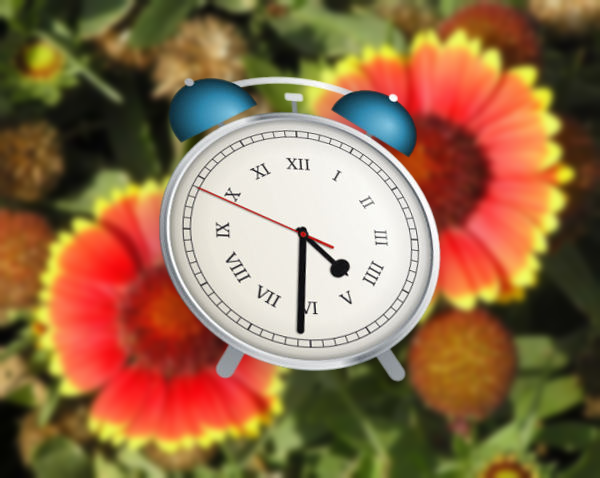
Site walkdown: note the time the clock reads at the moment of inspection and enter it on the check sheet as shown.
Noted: 4:30:49
